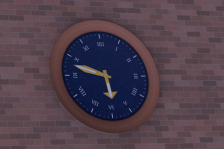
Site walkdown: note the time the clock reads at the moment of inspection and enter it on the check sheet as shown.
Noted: 5:48
